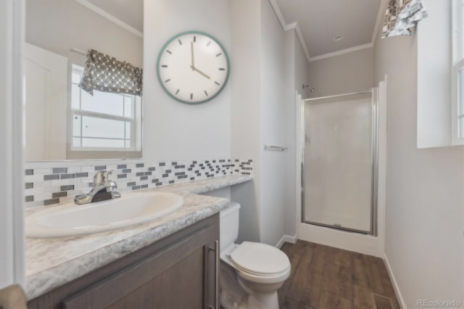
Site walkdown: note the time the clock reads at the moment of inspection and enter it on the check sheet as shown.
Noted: 3:59
